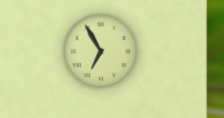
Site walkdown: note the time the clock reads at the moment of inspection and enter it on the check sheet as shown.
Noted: 6:55
